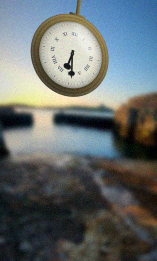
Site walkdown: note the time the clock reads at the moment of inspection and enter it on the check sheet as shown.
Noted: 6:29
